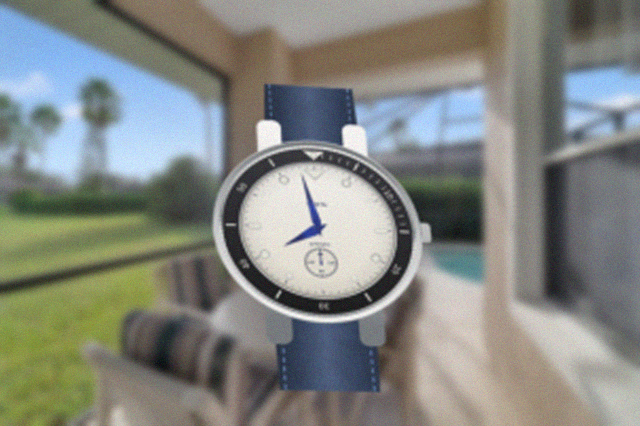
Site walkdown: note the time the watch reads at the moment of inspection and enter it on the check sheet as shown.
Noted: 7:58
